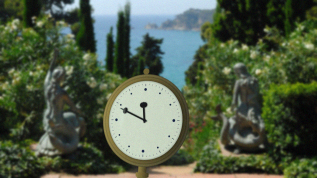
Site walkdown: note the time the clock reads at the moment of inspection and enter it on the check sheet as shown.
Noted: 11:49
